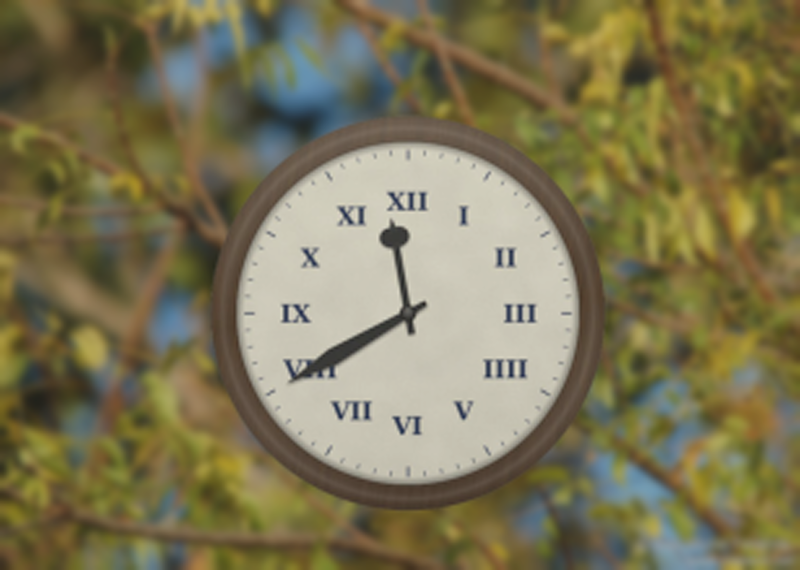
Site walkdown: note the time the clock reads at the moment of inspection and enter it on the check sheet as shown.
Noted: 11:40
